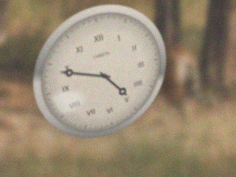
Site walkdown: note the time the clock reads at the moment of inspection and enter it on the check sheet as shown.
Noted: 4:49
